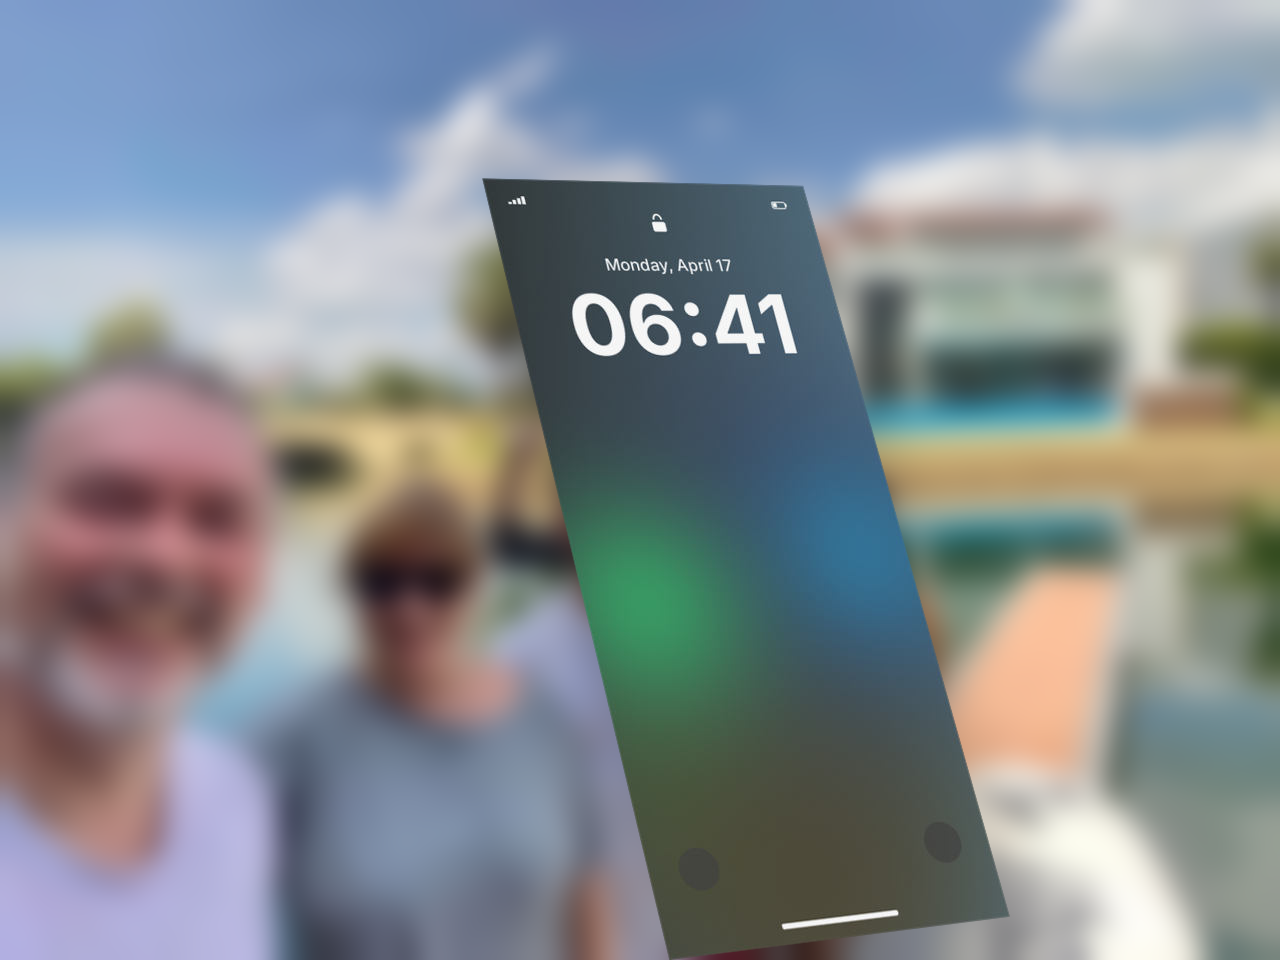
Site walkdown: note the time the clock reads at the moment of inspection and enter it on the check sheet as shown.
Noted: 6:41
